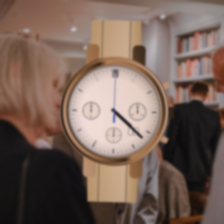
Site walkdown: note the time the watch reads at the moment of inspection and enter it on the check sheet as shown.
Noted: 4:22
